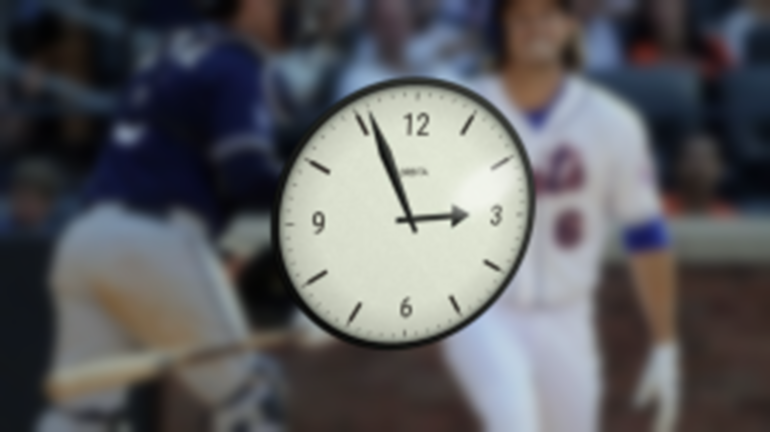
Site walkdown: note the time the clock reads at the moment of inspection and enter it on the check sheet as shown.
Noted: 2:56
